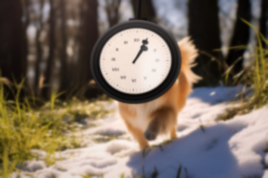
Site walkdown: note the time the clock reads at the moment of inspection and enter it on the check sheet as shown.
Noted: 1:04
